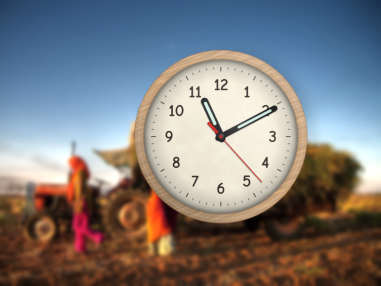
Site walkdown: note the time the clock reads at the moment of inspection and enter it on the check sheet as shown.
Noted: 11:10:23
